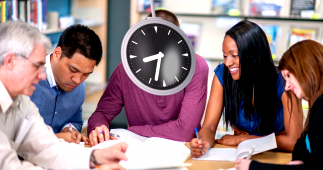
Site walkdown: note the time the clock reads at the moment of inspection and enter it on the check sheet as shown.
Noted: 8:33
